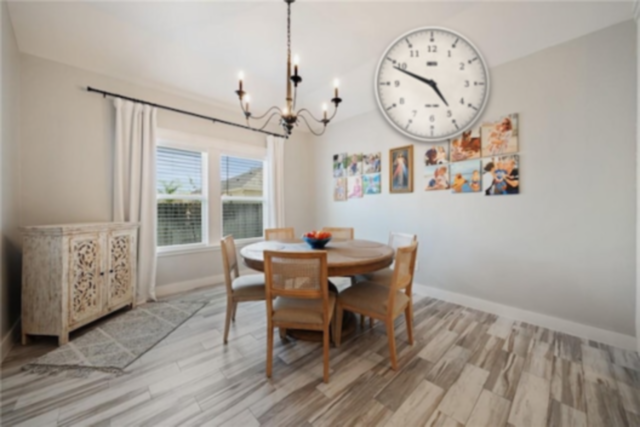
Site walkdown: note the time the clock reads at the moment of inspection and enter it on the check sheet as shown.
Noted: 4:49
